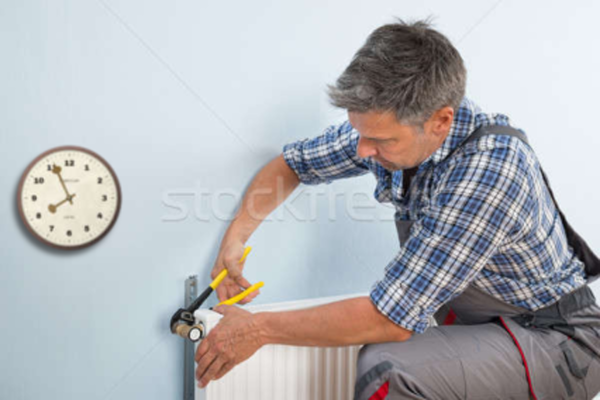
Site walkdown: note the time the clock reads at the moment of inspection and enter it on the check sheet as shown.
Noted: 7:56
